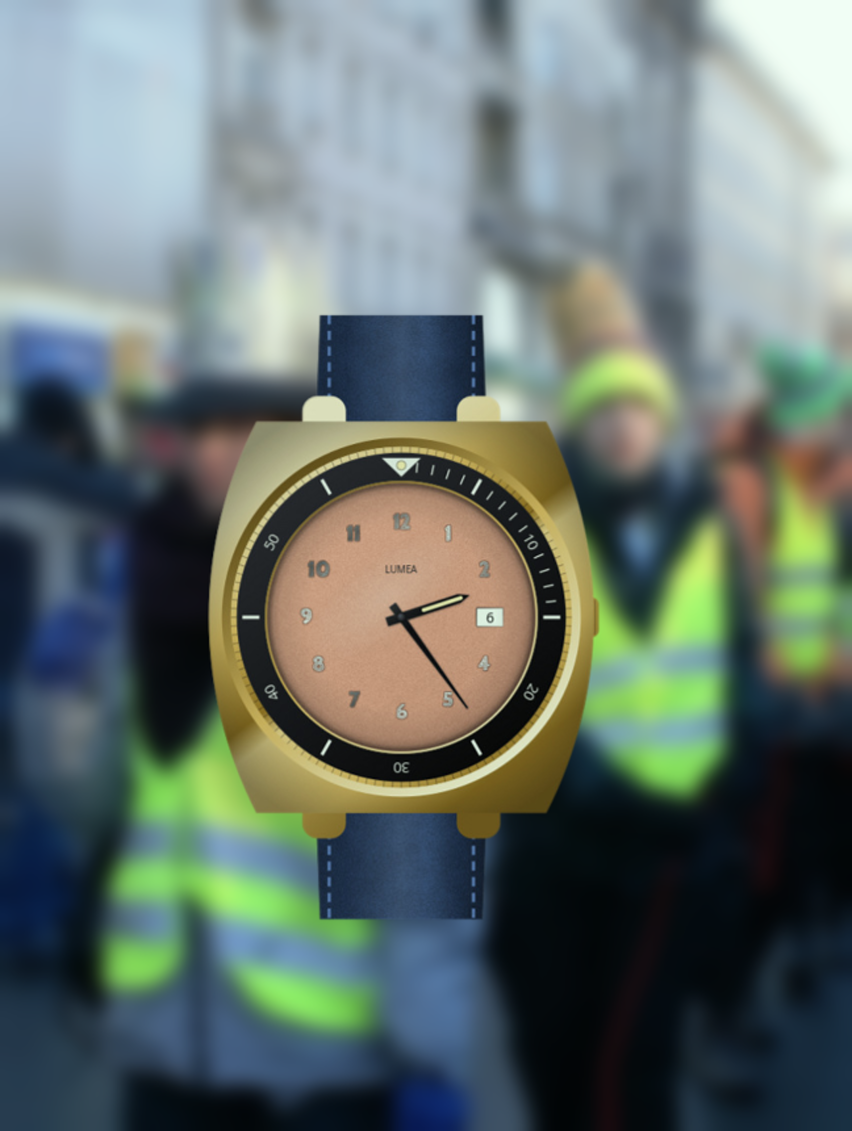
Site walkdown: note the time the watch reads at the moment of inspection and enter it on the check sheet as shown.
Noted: 2:24
